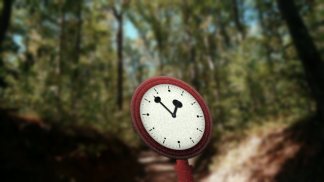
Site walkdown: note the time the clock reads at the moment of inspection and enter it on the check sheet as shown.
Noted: 12:53
